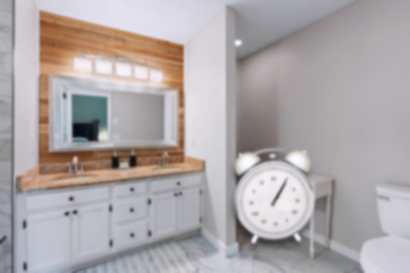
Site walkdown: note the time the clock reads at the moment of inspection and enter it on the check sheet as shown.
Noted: 1:05
